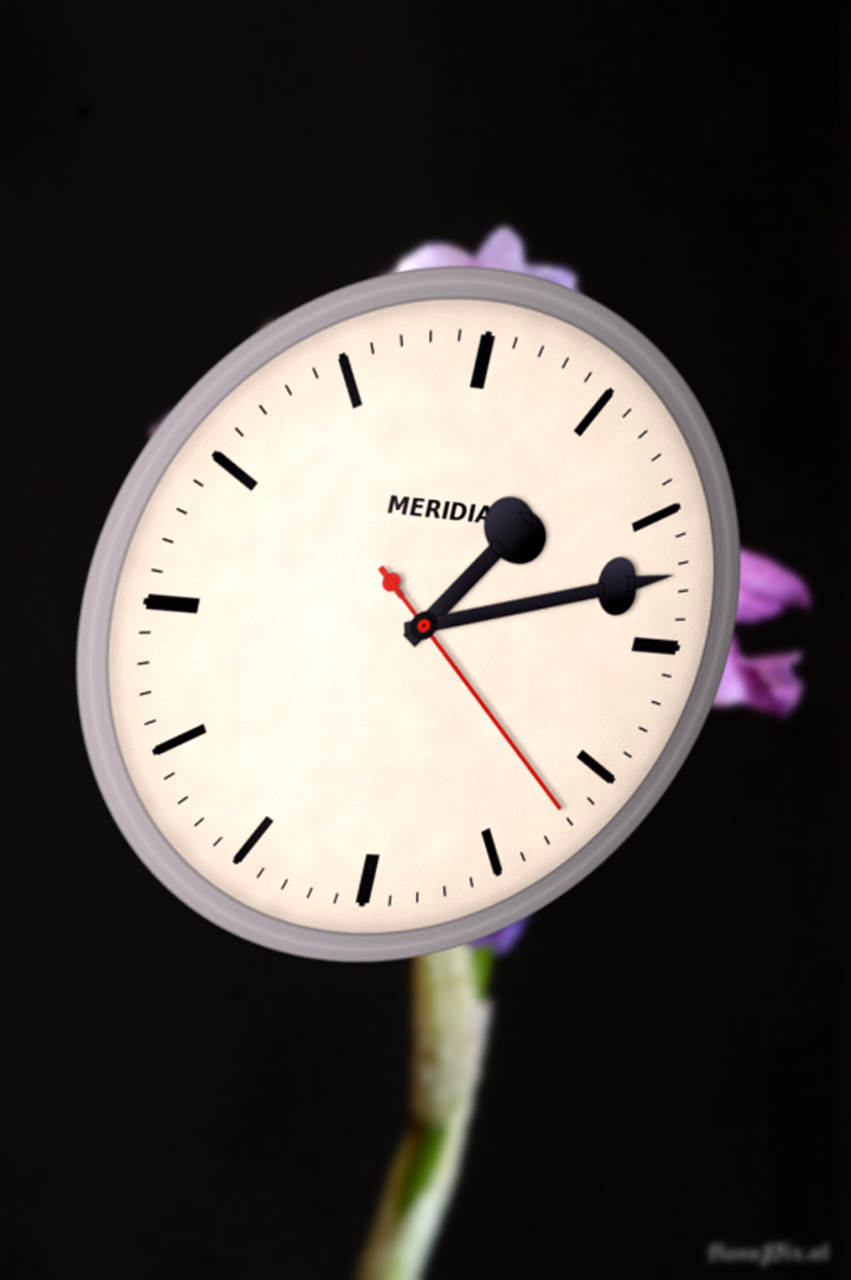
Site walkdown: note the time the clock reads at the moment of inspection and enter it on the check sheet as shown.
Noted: 1:12:22
